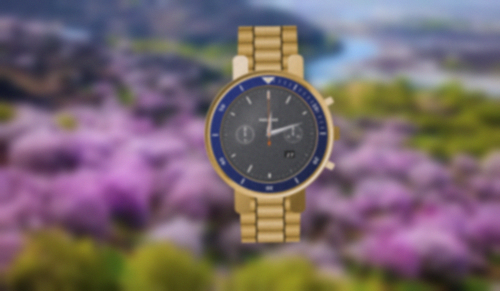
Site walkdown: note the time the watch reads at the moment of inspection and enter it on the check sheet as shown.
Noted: 12:12
